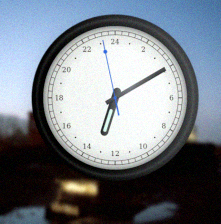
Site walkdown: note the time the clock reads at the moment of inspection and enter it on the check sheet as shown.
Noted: 13:09:58
